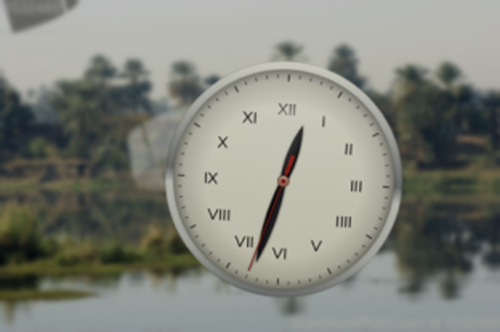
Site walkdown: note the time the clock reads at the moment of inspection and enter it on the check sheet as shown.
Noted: 12:32:33
